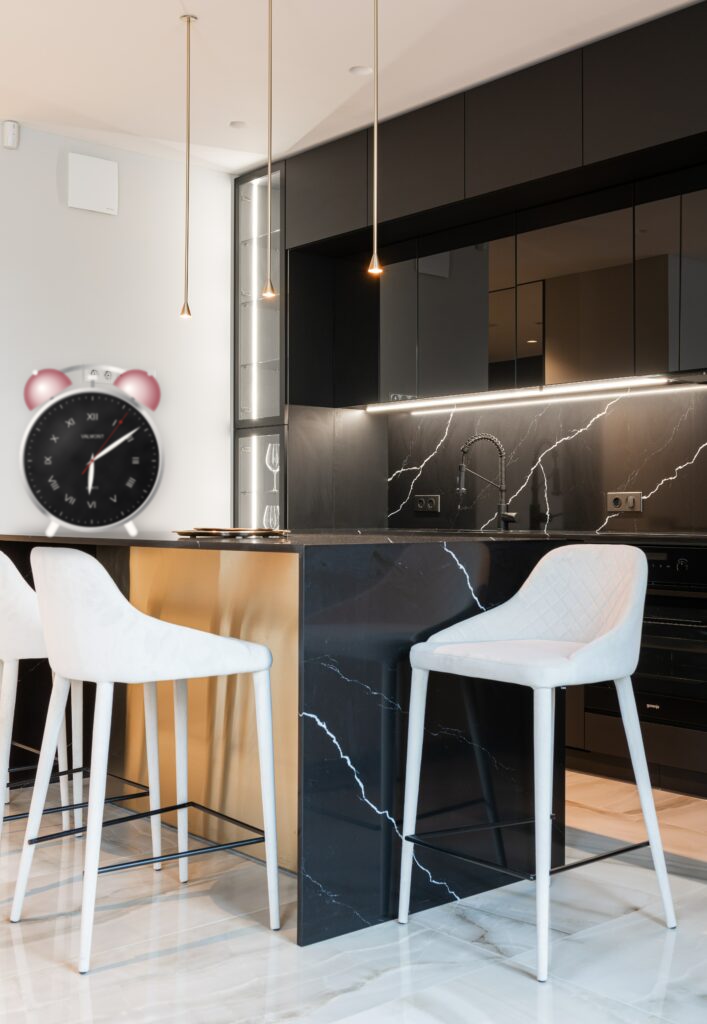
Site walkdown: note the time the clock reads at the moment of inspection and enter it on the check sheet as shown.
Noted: 6:09:06
